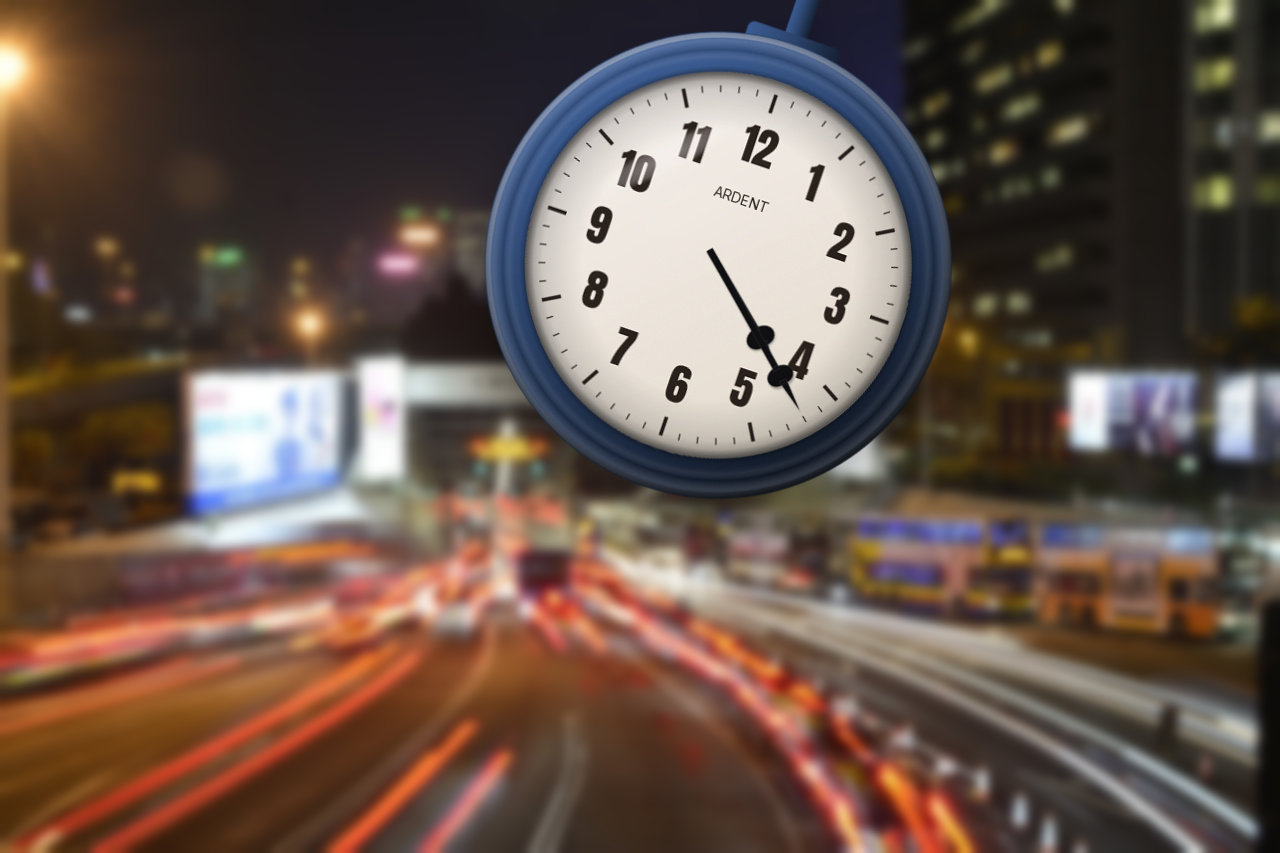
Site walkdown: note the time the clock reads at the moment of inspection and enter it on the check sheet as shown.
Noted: 4:22
